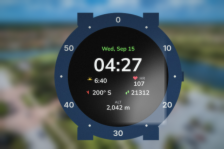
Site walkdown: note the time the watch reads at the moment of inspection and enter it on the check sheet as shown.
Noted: 4:27
